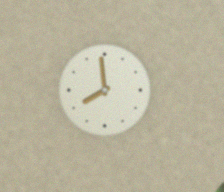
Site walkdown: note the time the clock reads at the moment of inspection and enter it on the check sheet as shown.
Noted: 7:59
